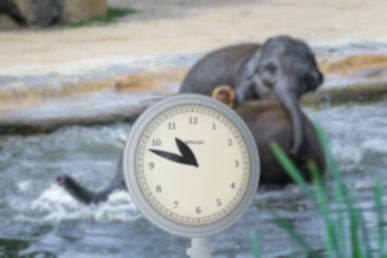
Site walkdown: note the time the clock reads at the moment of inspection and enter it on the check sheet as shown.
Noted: 10:48
